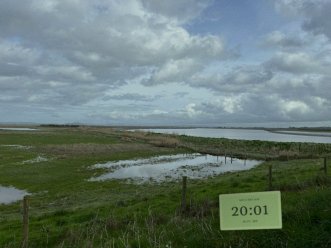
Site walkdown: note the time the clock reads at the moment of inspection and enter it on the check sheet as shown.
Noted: 20:01
